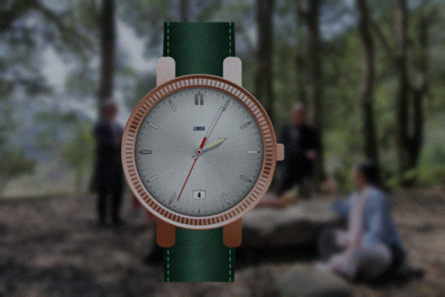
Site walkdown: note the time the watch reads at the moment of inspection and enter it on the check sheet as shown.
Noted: 2:04:34
